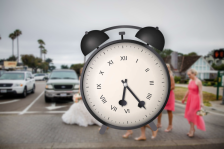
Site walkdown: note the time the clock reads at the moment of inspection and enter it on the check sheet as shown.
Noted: 6:24
